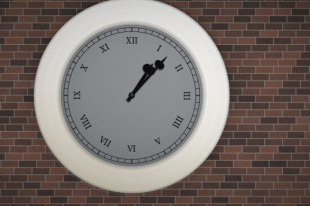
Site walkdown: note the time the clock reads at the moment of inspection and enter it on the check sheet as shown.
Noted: 1:07
